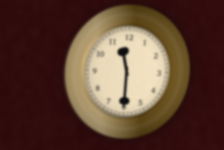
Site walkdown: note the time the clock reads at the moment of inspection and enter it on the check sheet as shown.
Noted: 11:30
